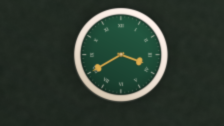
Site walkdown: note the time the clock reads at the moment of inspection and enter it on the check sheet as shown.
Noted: 3:40
